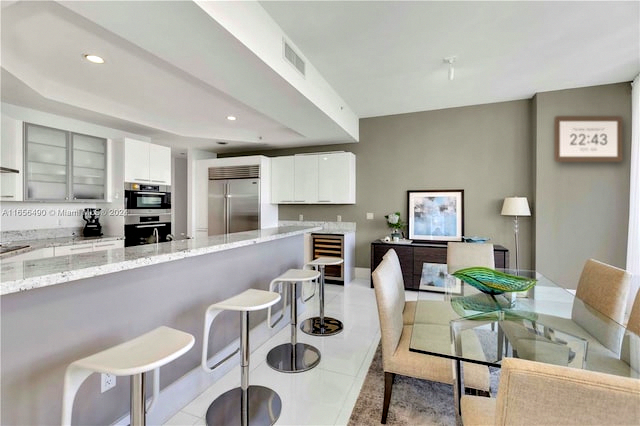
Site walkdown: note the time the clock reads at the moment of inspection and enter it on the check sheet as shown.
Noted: 22:43
